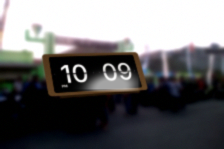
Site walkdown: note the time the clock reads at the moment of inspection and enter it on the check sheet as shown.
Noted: 10:09
